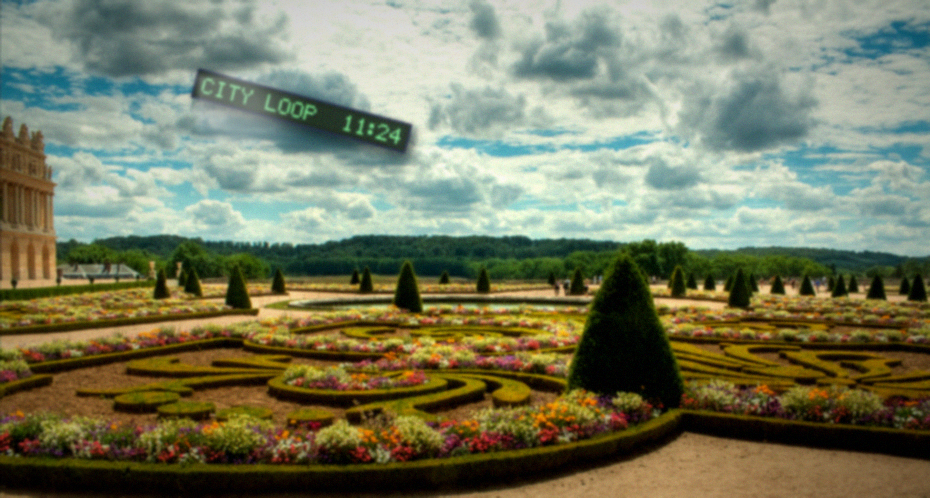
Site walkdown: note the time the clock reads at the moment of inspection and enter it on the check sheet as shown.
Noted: 11:24
